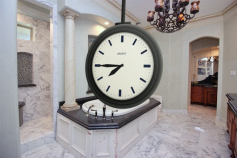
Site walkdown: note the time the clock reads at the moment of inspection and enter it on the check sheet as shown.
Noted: 7:45
